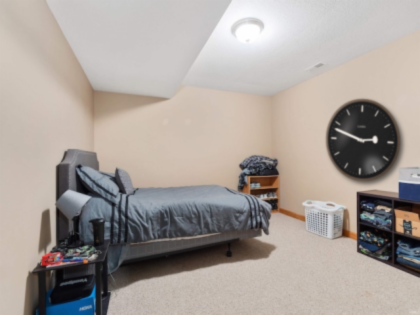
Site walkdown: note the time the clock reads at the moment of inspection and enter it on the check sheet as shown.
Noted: 2:48
